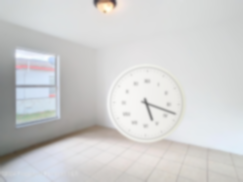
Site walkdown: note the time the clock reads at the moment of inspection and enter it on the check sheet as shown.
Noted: 5:18
